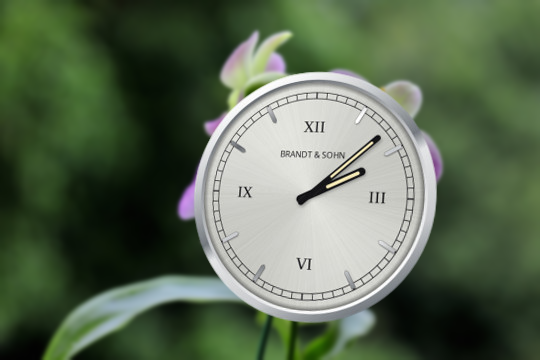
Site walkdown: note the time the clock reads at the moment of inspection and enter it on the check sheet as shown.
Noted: 2:08
